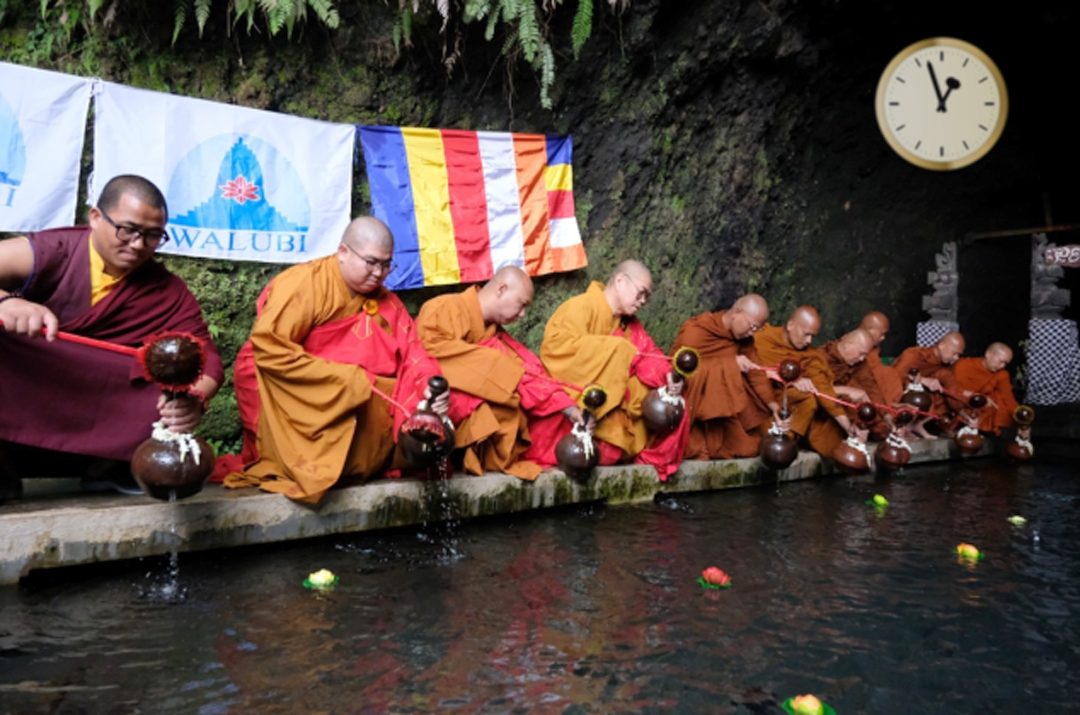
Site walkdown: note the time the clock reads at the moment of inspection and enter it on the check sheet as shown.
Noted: 12:57
